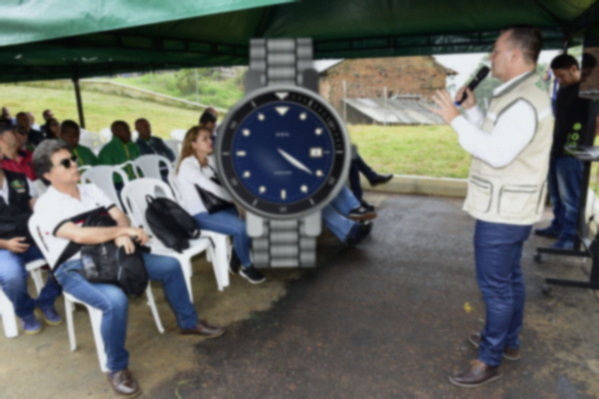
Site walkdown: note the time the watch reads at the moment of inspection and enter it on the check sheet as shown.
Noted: 4:21
